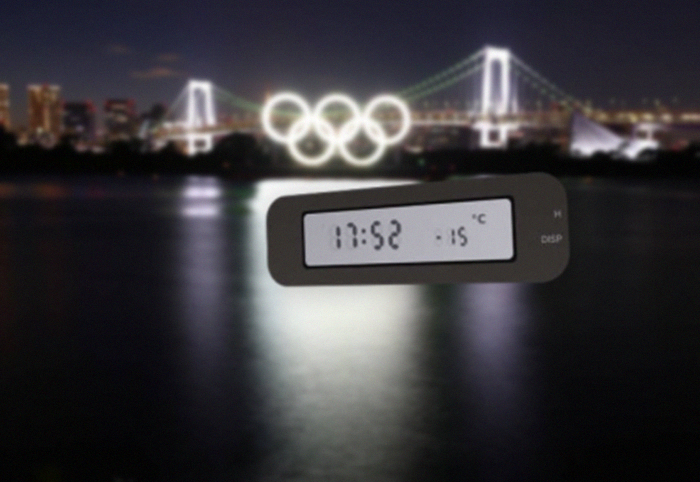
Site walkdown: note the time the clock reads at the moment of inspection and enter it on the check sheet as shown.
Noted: 17:52
